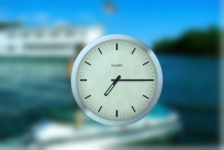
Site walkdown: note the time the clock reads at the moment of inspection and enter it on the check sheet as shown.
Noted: 7:15
